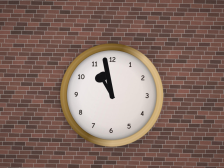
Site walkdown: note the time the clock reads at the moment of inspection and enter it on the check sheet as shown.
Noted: 10:58
